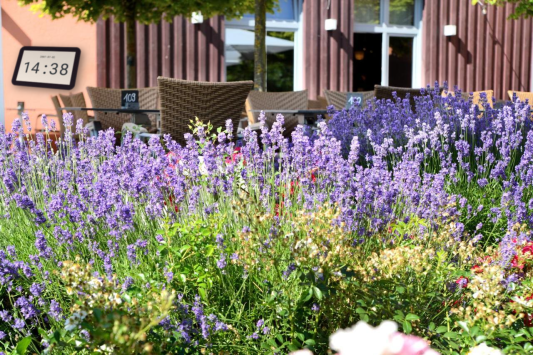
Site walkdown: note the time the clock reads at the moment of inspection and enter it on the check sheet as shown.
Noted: 14:38
